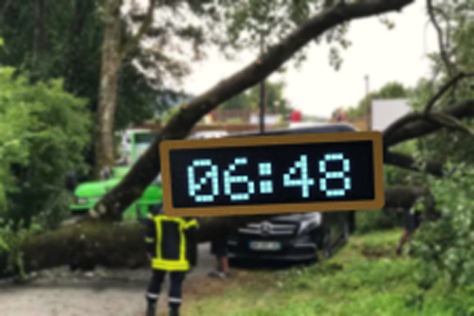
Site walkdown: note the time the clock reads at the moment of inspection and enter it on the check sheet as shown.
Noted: 6:48
